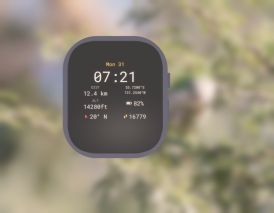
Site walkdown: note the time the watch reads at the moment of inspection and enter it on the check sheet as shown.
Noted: 7:21
